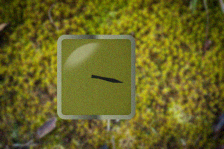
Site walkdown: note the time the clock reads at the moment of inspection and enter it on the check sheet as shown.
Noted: 3:17
